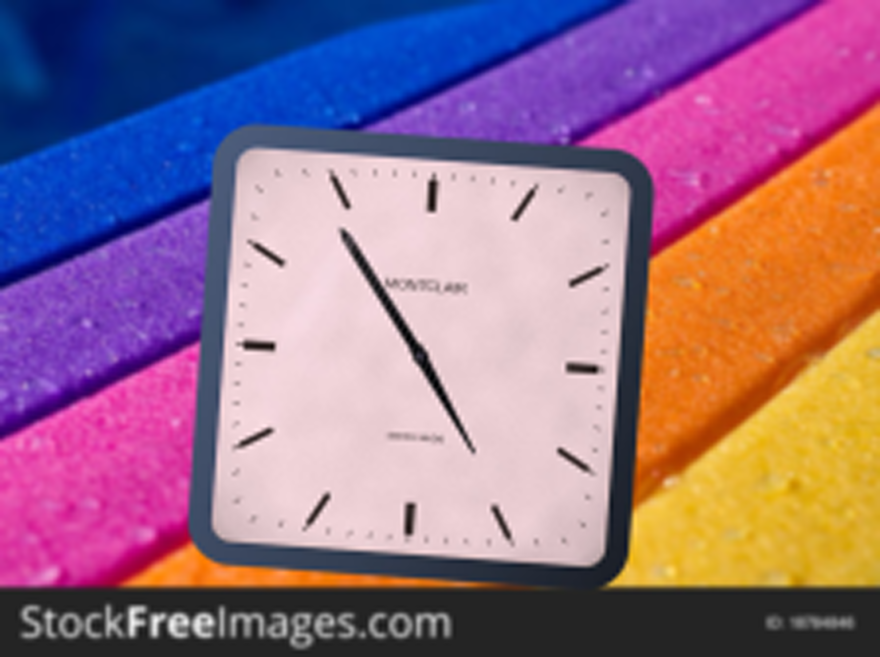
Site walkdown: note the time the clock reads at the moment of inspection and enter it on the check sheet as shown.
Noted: 4:54
